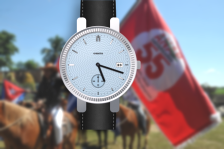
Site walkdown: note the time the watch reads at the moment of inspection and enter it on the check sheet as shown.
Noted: 5:18
